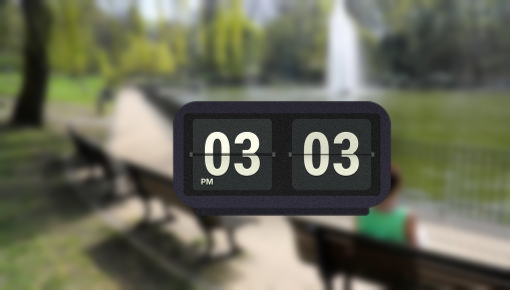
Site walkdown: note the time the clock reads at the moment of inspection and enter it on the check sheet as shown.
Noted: 3:03
